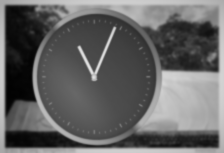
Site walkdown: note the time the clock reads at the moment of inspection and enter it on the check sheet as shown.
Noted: 11:04
